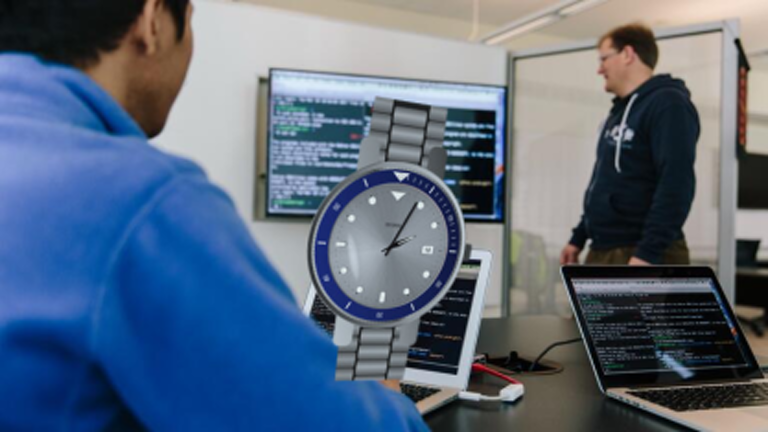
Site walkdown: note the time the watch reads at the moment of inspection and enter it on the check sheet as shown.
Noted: 2:04
